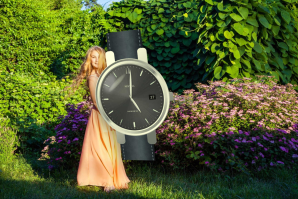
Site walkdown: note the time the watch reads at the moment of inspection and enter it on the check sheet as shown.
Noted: 5:01
